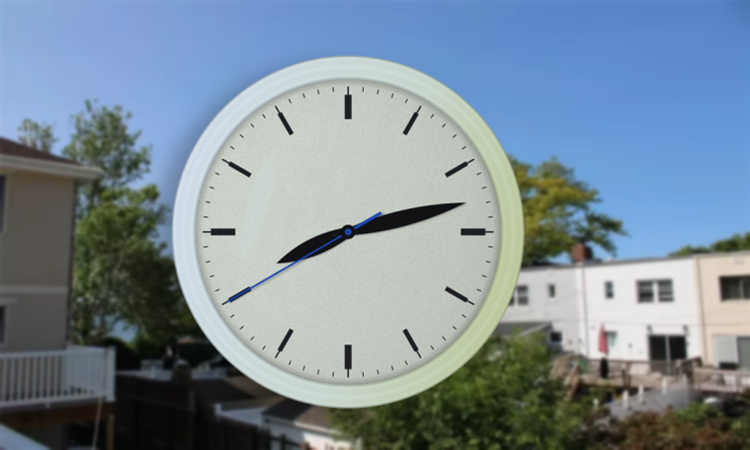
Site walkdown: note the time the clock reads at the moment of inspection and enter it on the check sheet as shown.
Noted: 8:12:40
